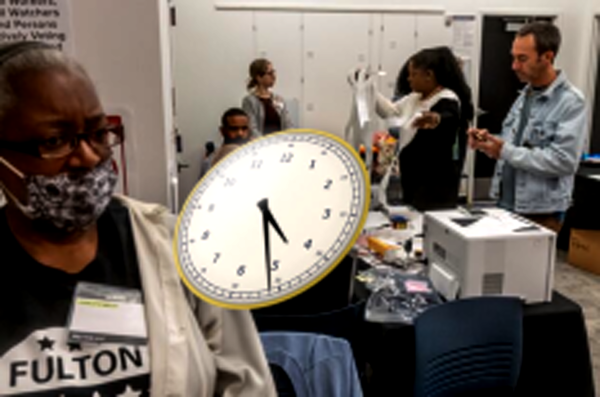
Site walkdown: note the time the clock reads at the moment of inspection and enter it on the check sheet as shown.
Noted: 4:26
